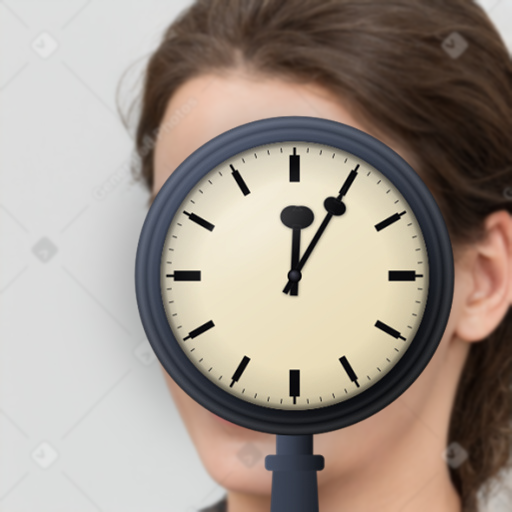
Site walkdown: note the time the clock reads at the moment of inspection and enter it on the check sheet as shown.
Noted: 12:05
